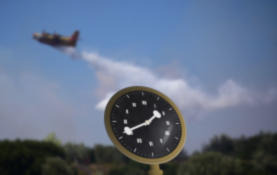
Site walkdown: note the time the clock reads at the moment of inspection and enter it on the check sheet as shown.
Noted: 1:41
